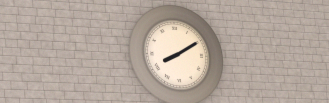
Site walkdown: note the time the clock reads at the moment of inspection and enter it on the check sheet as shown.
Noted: 8:10
